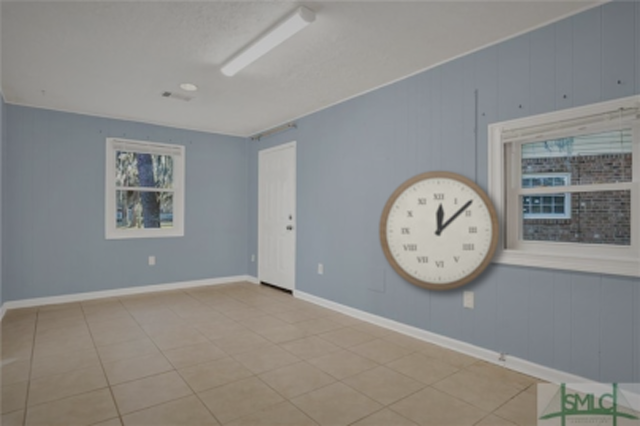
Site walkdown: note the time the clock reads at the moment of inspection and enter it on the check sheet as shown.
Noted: 12:08
